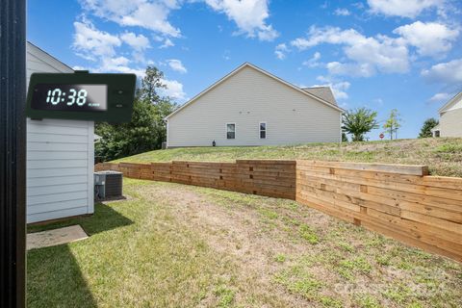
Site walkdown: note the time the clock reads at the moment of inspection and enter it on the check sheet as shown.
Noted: 10:38
